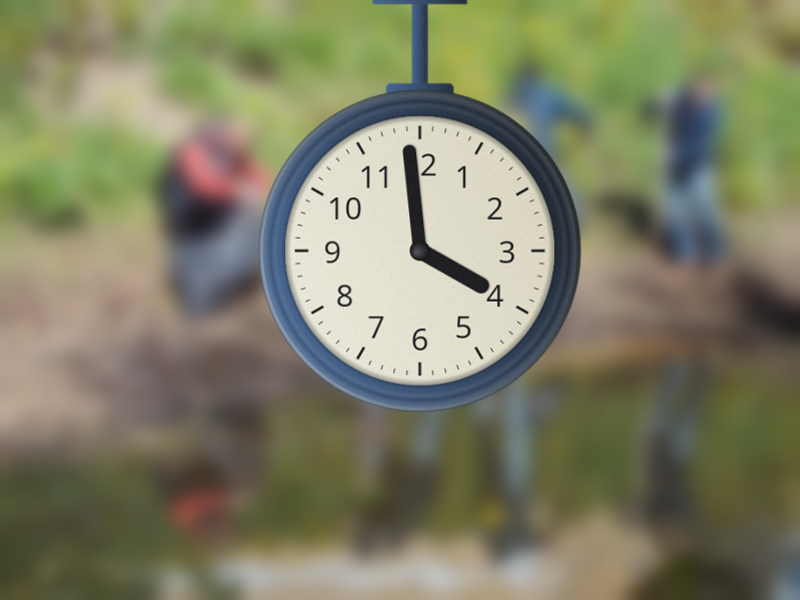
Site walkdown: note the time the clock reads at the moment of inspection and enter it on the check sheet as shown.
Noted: 3:59
